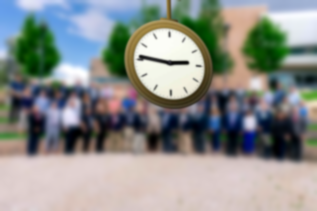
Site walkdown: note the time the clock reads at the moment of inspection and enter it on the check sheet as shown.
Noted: 2:46
